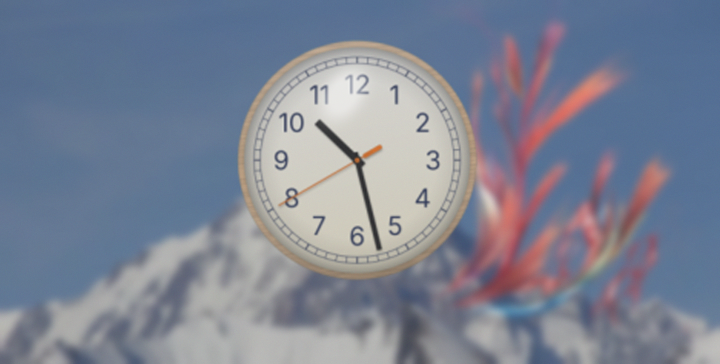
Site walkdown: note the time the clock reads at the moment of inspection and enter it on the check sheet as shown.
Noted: 10:27:40
